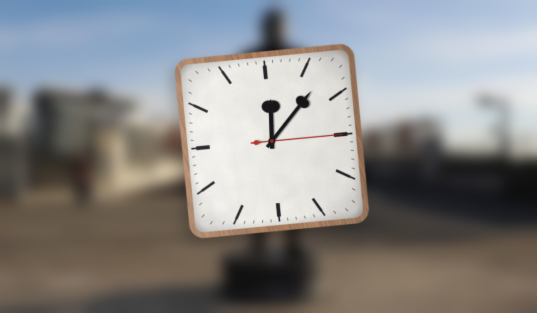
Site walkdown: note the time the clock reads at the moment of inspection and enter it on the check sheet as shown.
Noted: 12:07:15
